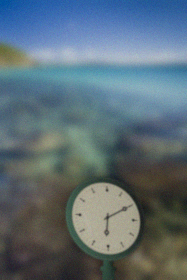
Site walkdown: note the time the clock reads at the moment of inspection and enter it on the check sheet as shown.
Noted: 6:10
